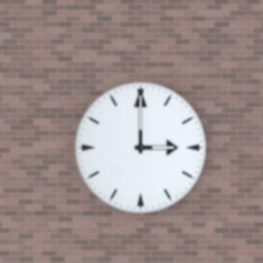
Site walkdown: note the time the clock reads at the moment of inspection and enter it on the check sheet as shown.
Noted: 3:00
